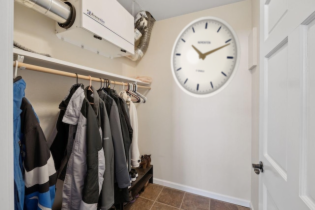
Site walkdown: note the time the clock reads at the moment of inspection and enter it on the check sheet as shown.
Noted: 10:11
